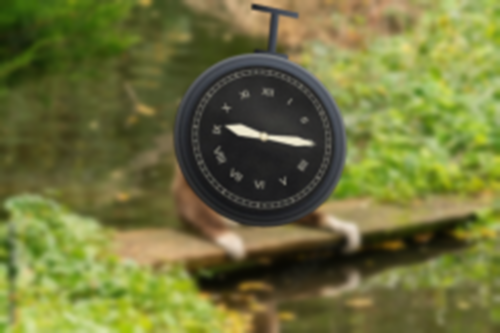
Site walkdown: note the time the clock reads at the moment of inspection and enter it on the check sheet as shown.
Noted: 9:15
